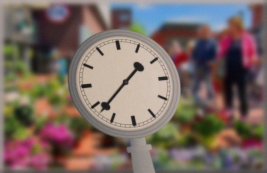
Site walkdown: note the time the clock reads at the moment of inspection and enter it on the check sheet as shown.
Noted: 1:38
